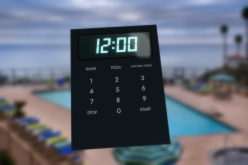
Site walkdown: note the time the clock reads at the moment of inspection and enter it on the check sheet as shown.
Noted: 12:00
